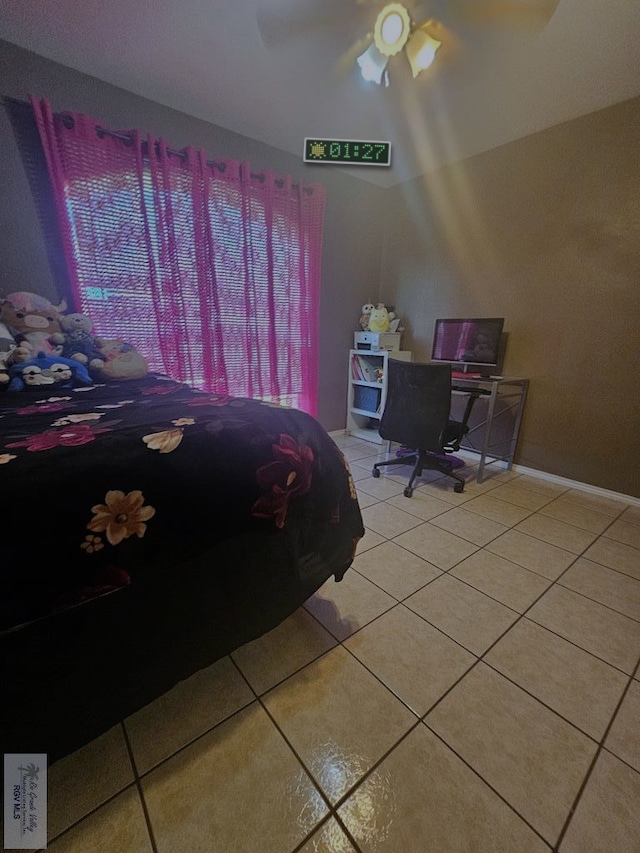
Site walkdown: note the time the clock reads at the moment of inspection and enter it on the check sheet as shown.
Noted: 1:27
